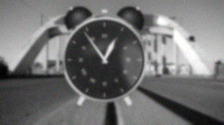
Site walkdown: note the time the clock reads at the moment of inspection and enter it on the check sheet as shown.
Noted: 12:54
